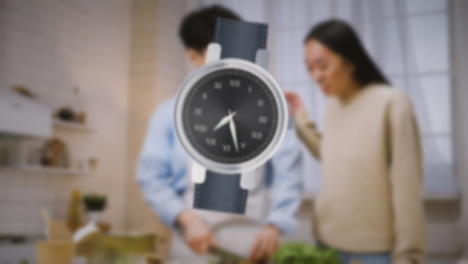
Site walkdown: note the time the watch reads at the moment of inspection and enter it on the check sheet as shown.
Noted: 7:27
